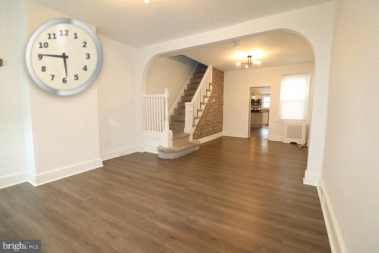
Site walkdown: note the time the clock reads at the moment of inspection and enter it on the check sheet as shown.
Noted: 5:46
